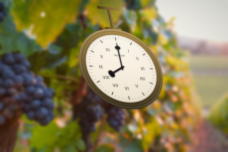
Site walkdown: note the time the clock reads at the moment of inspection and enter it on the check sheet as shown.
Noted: 8:00
